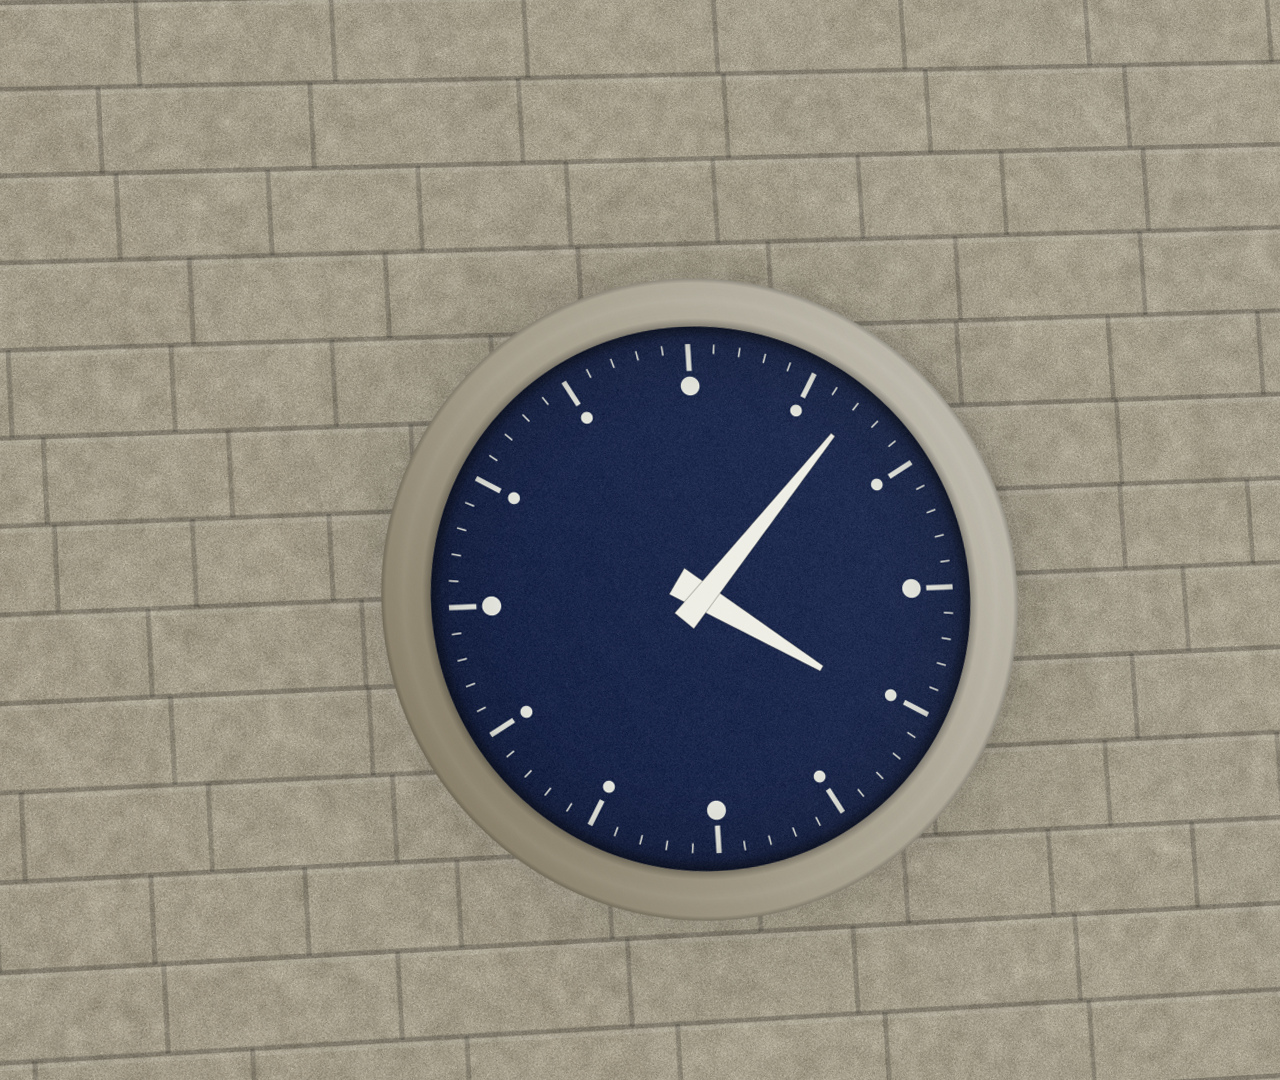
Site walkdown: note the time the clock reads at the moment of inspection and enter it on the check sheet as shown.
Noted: 4:07
